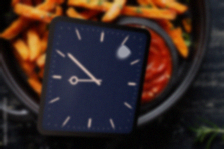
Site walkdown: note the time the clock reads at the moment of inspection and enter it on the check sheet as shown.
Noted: 8:51
